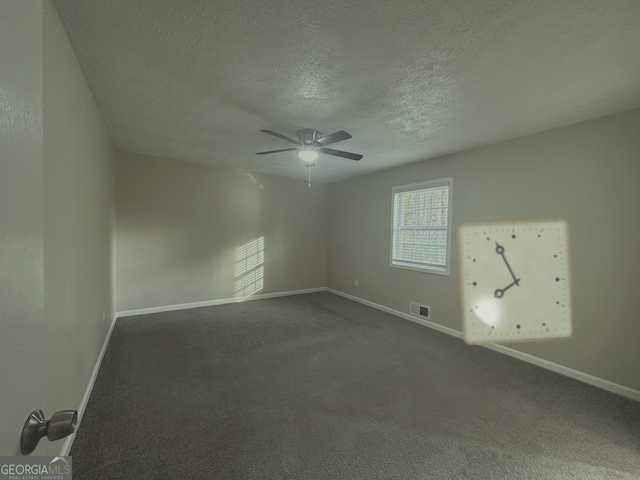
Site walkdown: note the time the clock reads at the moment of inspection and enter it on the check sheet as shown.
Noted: 7:56
